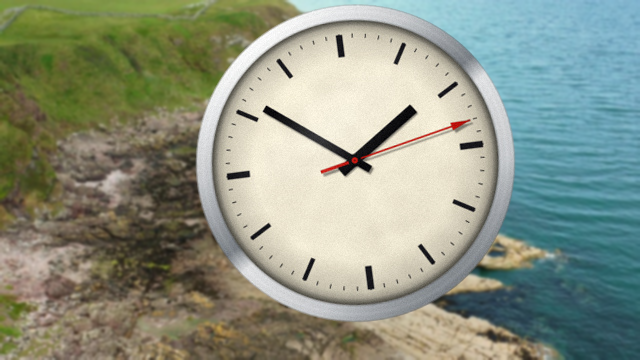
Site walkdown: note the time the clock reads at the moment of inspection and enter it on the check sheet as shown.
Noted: 1:51:13
